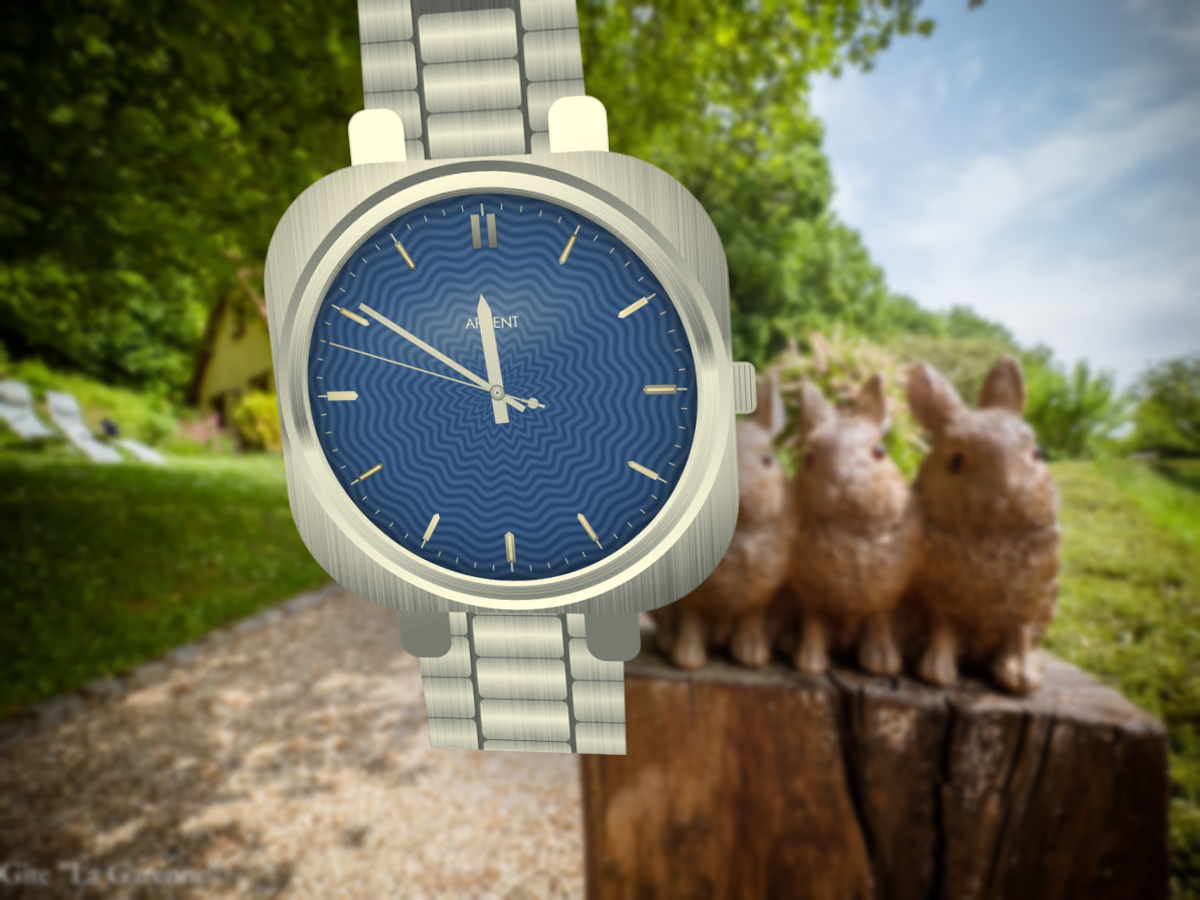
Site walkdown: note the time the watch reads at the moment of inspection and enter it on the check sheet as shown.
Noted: 11:50:48
